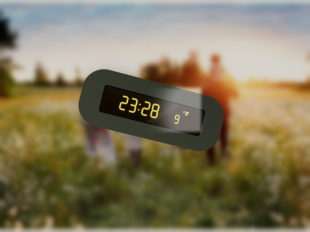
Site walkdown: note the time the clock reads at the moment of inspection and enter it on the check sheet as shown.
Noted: 23:28
